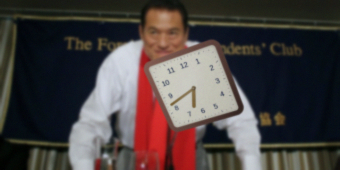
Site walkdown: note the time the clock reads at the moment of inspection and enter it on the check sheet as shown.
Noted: 6:42
